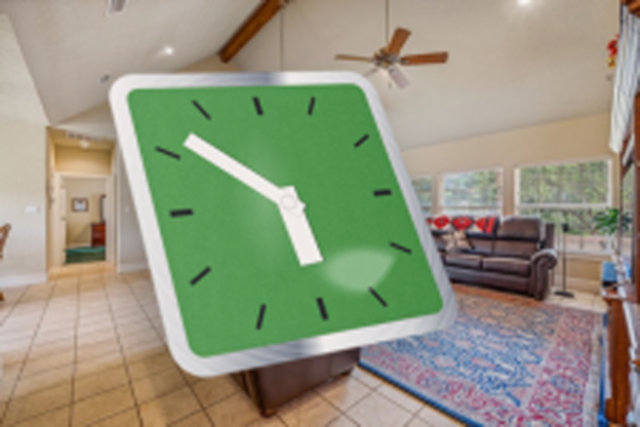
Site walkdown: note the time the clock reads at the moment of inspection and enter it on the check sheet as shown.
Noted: 5:52
